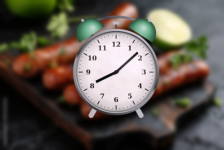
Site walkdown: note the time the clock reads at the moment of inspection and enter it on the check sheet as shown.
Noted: 8:08
